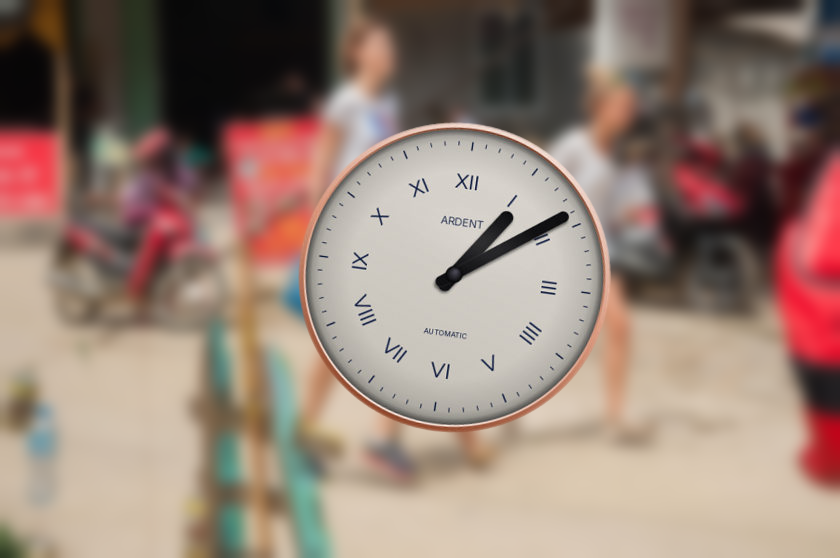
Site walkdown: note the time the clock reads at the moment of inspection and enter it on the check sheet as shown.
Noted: 1:09
